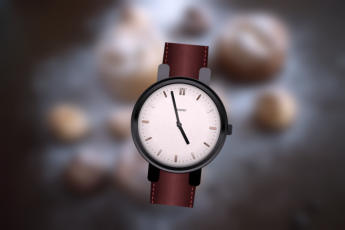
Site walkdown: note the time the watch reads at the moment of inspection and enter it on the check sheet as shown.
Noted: 4:57
